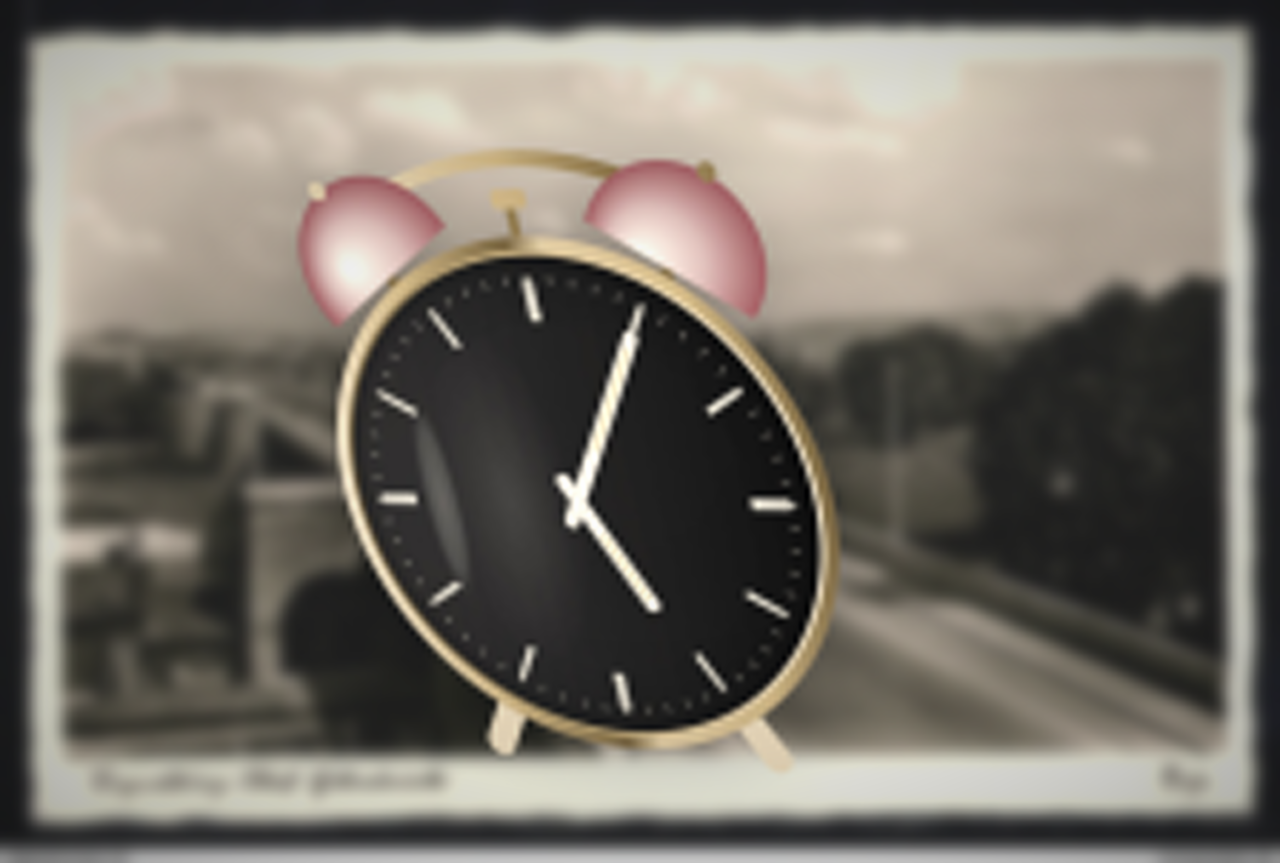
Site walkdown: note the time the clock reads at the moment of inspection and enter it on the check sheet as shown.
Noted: 5:05
